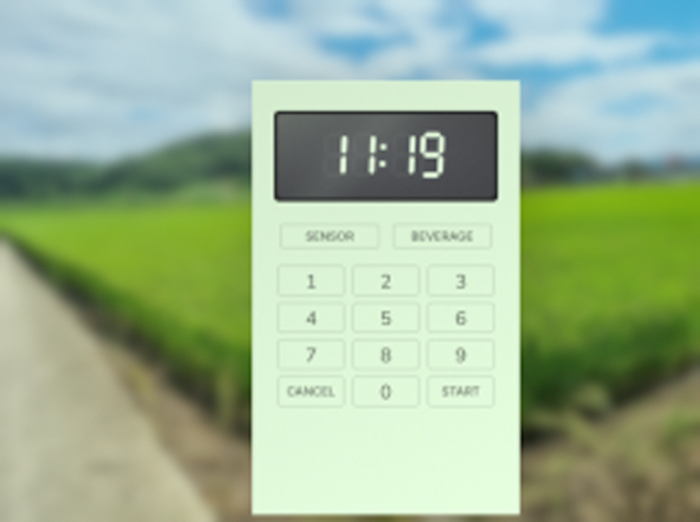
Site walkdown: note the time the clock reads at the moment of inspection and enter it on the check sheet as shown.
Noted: 11:19
